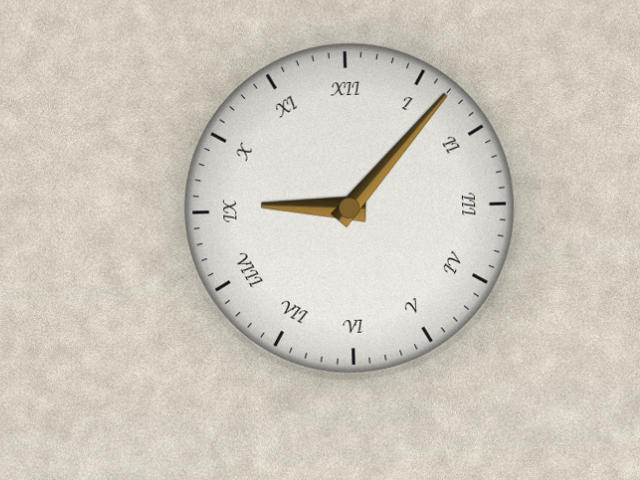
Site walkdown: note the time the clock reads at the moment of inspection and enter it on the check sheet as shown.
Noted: 9:07
